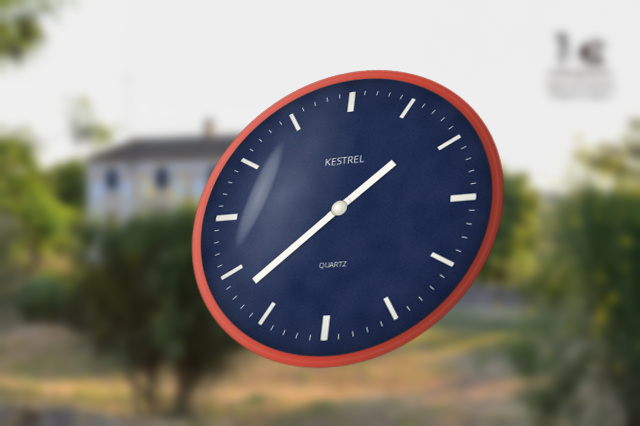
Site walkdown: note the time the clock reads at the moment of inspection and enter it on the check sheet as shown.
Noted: 1:38
